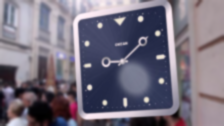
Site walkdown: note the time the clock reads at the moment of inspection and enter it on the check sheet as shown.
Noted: 9:09
